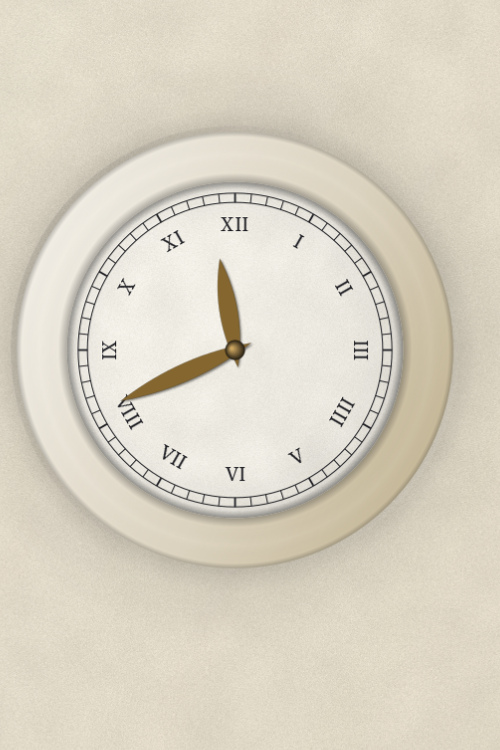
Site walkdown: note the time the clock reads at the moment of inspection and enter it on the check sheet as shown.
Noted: 11:41
